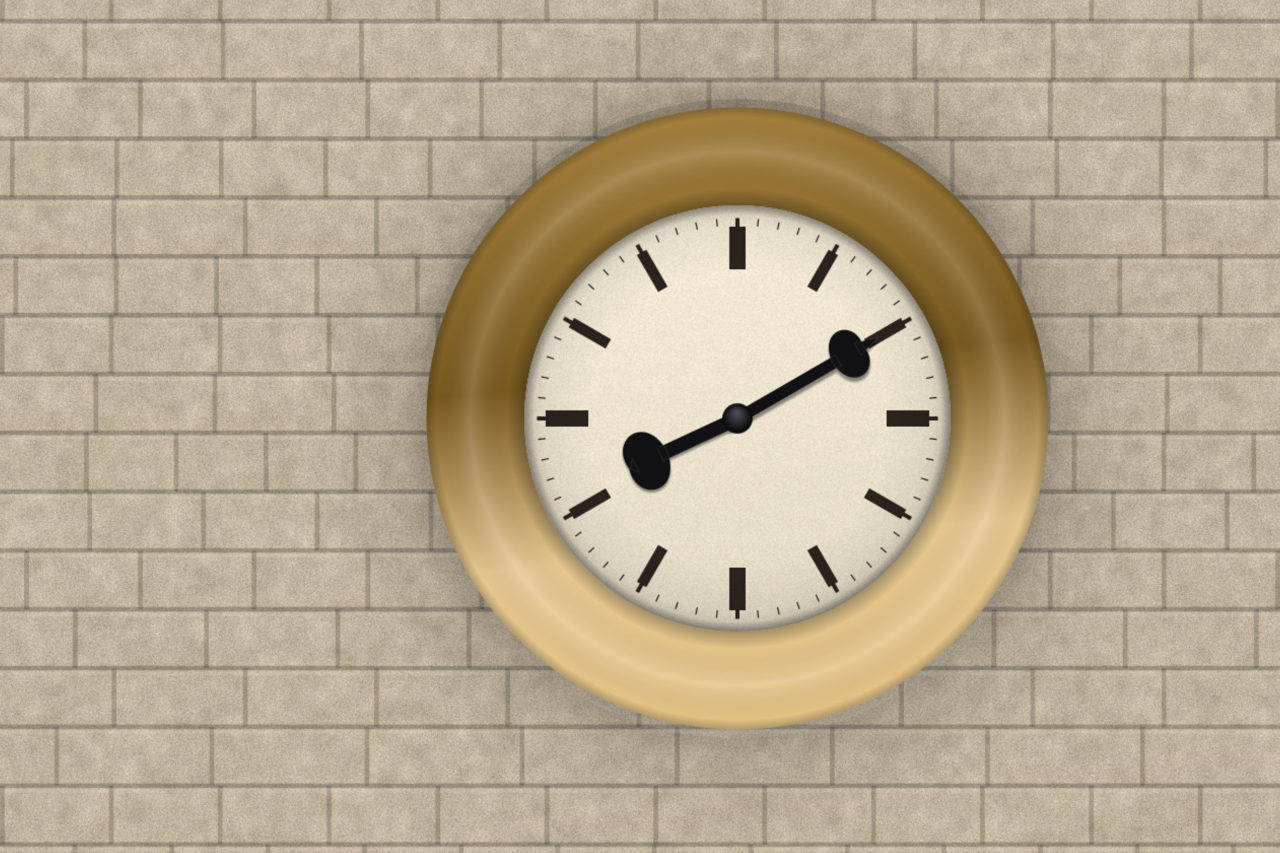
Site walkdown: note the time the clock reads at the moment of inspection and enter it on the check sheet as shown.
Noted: 8:10
